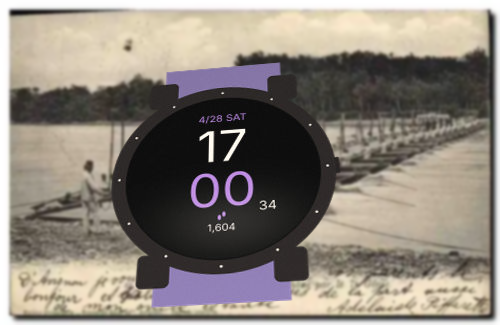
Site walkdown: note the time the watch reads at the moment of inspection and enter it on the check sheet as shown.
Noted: 17:00:34
